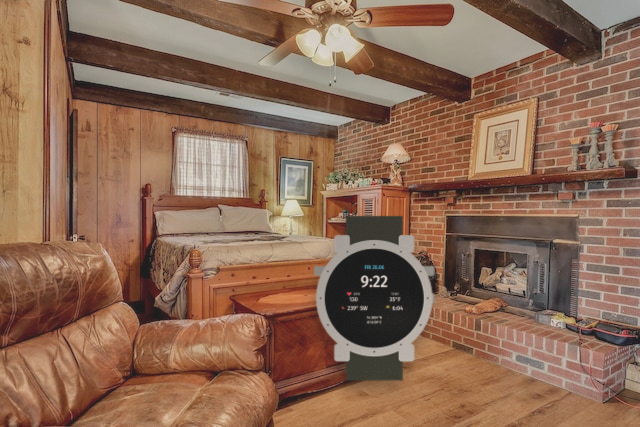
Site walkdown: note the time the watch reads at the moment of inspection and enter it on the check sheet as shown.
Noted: 9:22
